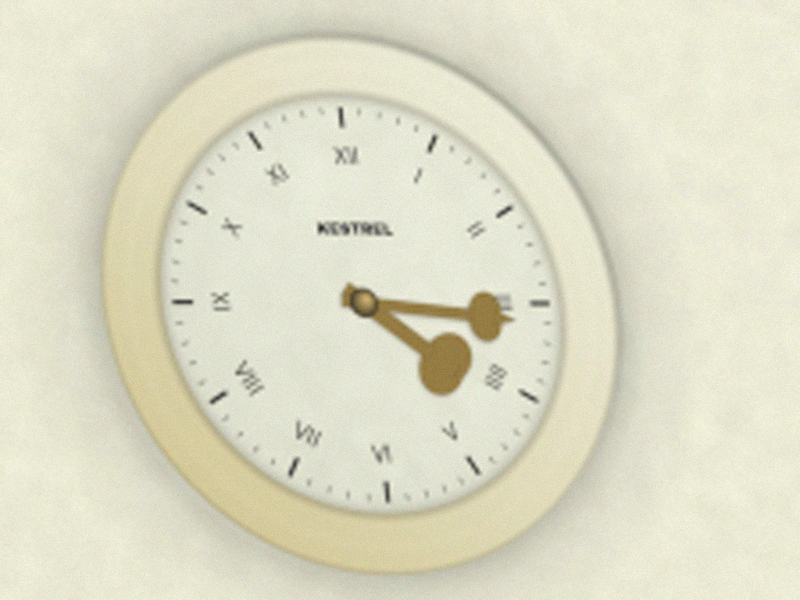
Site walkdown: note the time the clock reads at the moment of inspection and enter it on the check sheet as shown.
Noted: 4:16
